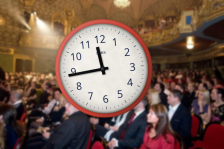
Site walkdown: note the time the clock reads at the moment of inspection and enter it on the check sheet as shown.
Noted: 11:44
